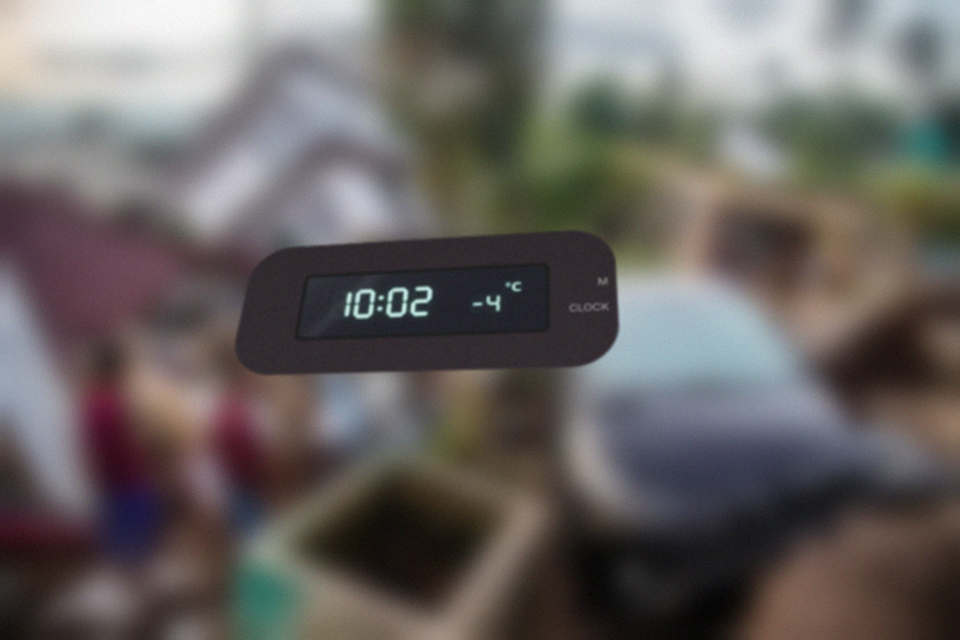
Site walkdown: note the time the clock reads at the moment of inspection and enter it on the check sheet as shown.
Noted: 10:02
